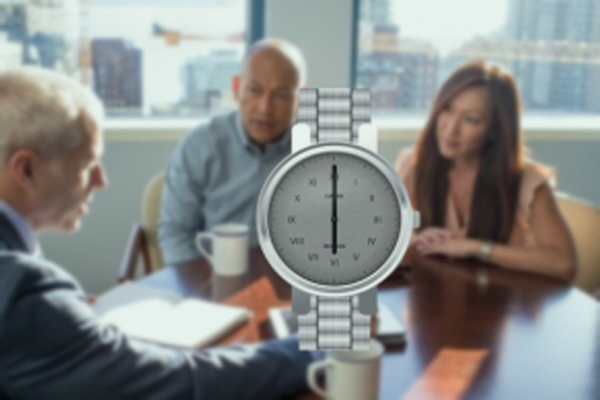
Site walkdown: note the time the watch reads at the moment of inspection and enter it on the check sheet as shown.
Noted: 6:00
